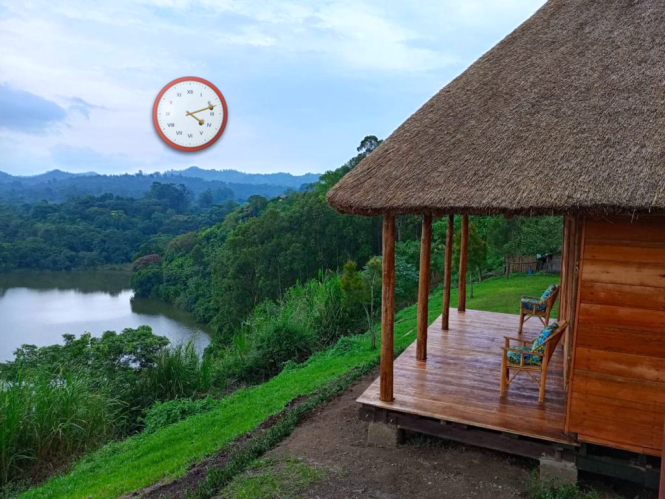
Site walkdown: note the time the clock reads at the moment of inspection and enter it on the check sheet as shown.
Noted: 4:12
